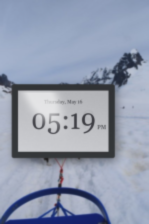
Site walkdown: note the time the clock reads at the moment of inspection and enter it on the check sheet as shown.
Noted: 5:19
